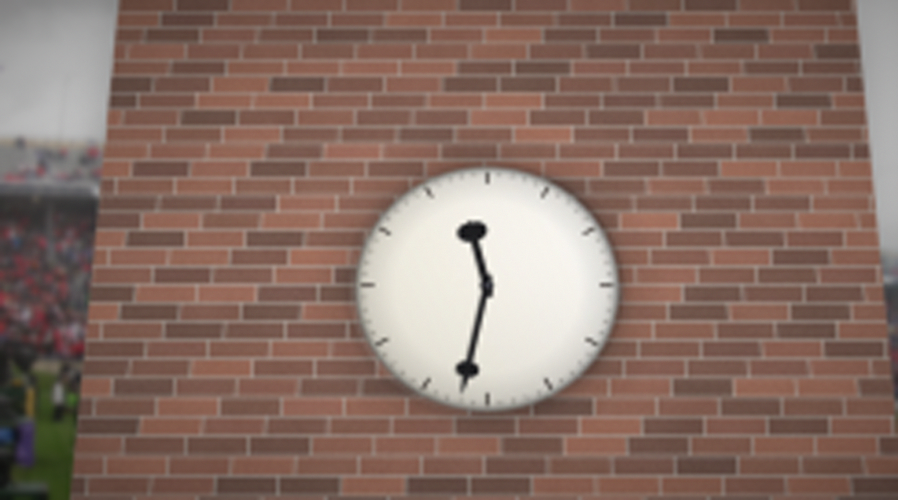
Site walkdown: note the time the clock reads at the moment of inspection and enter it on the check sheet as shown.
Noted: 11:32
